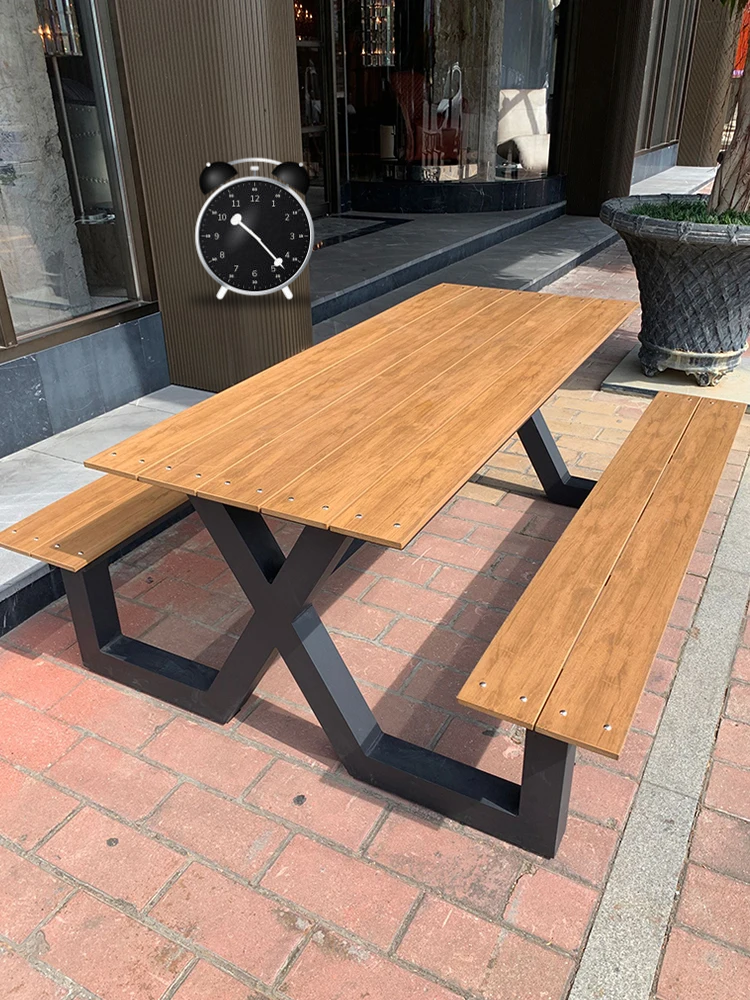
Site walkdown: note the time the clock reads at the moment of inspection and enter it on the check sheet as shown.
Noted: 10:23
